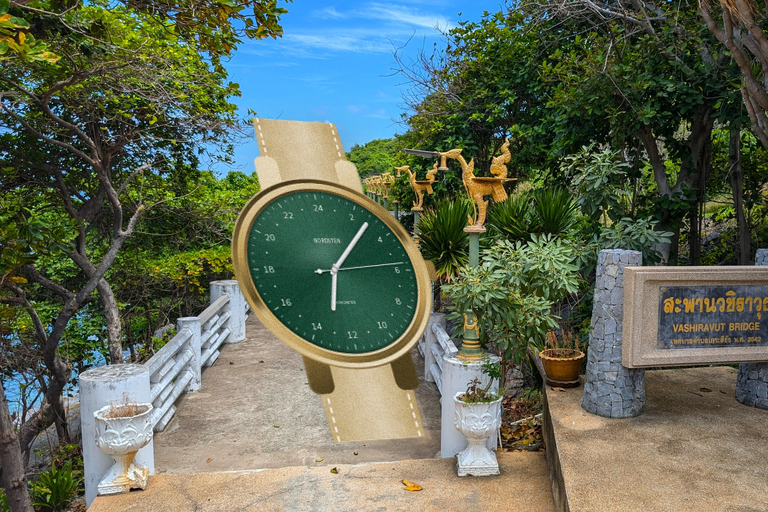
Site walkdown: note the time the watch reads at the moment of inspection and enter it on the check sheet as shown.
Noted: 13:07:14
